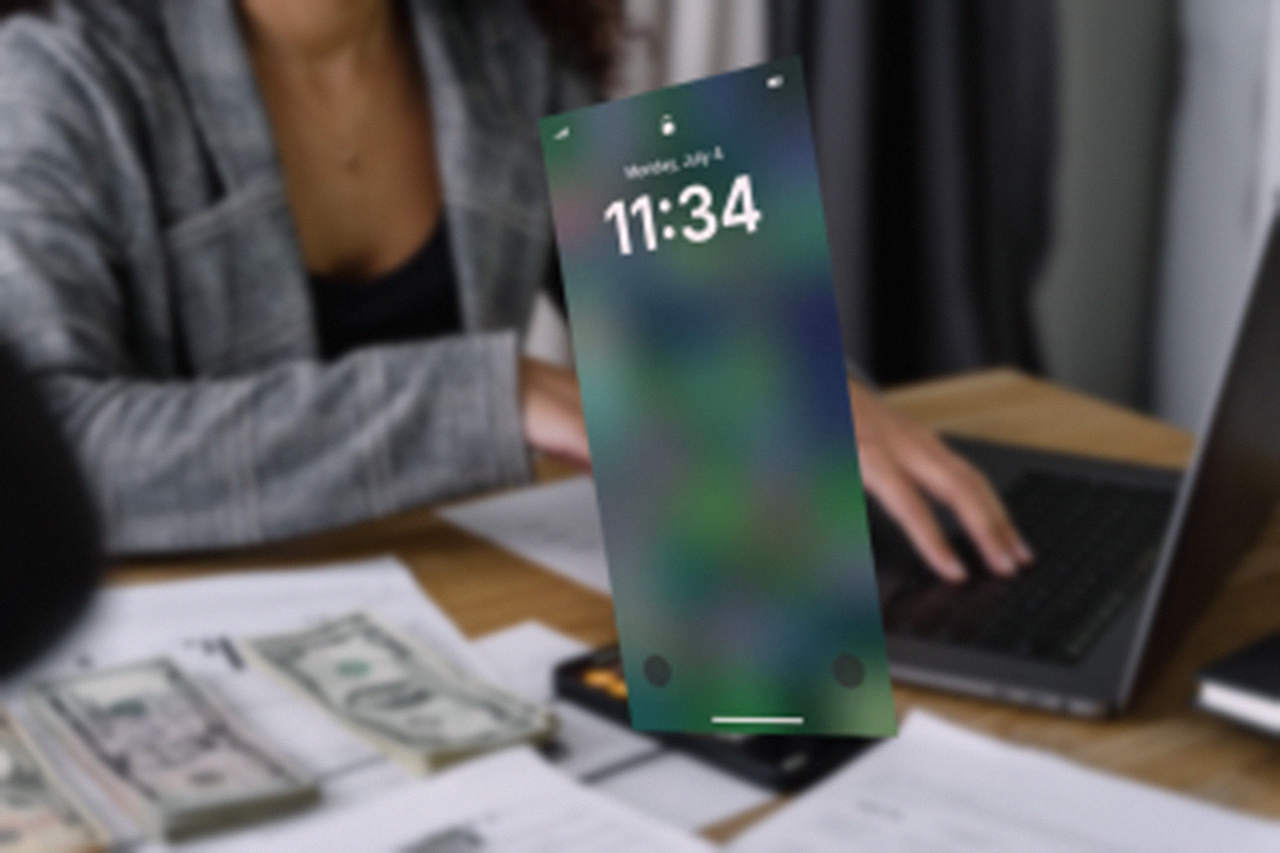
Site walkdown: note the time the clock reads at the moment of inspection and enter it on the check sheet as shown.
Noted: 11:34
